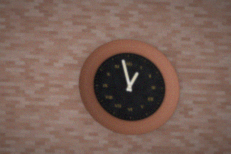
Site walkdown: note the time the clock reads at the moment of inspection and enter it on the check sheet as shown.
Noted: 12:58
